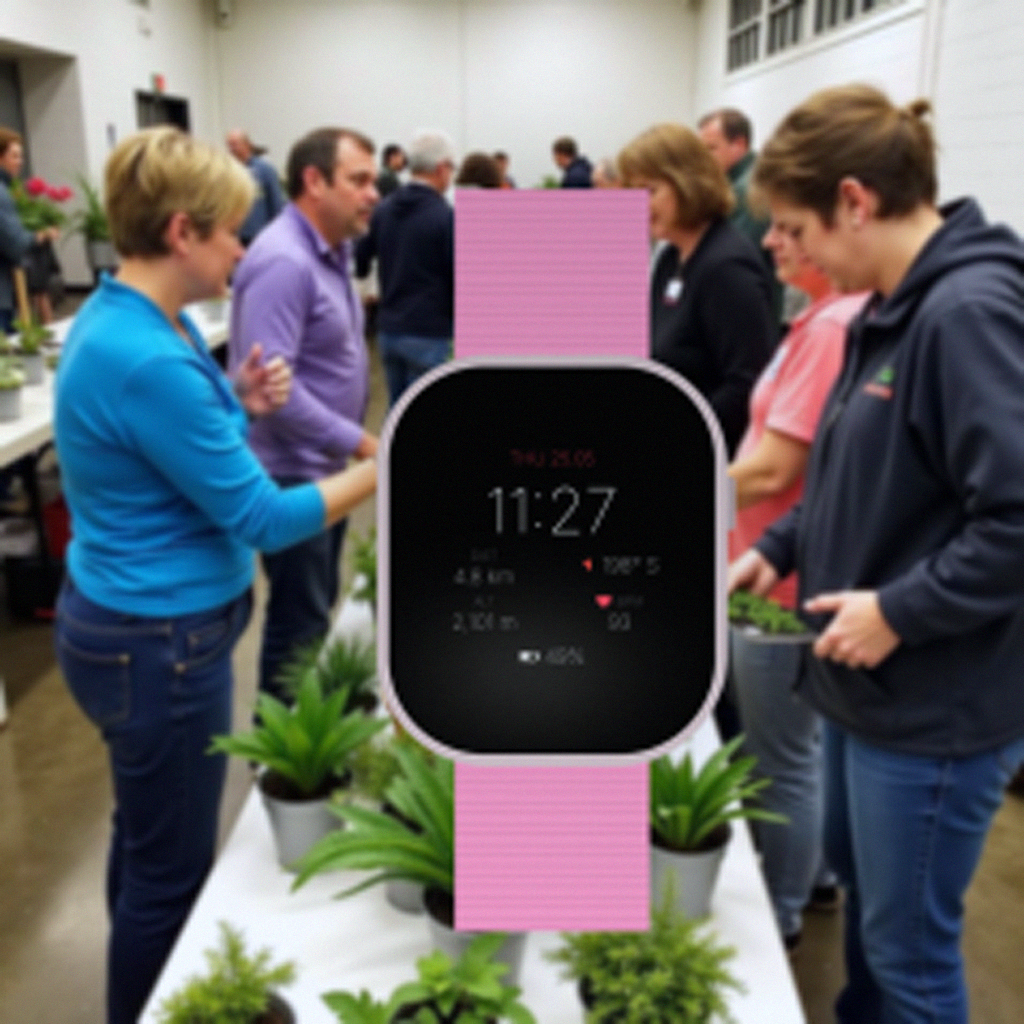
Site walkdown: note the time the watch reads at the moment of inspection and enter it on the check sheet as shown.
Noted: 11:27
